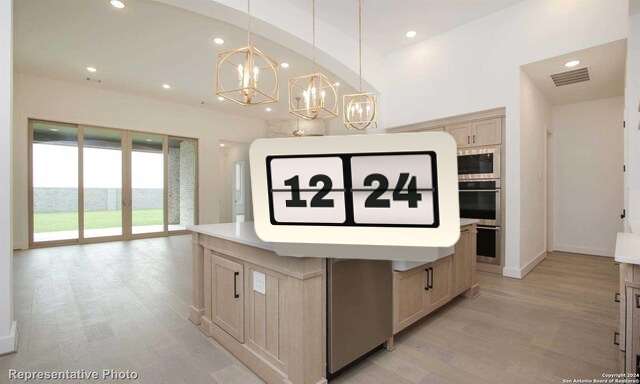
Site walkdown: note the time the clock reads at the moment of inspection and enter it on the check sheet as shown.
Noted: 12:24
